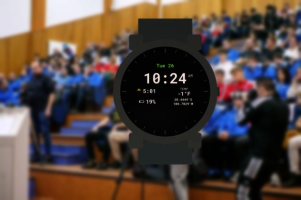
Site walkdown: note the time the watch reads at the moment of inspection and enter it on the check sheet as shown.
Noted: 10:24
